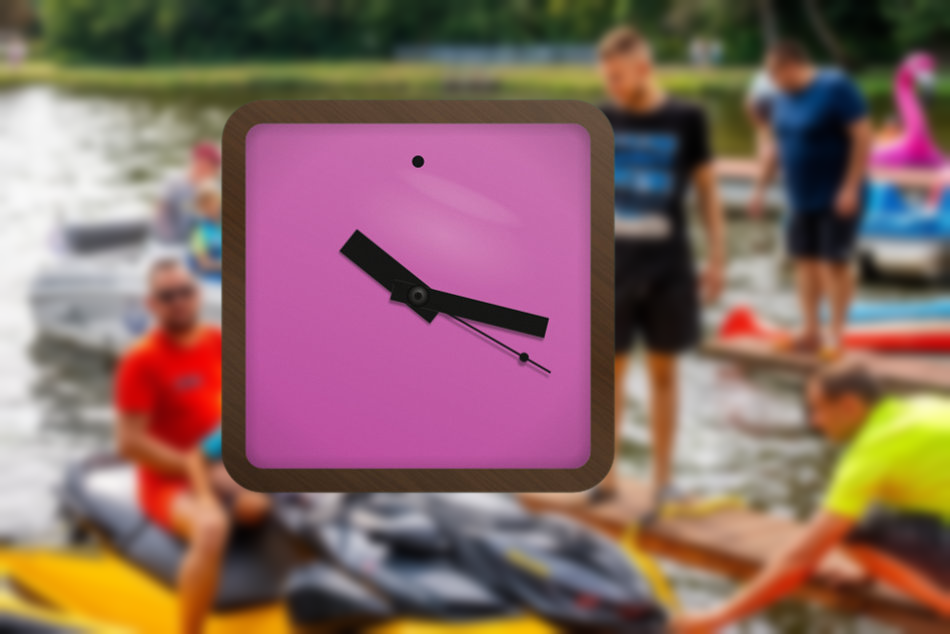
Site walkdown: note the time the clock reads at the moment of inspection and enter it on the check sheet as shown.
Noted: 10:17:20
